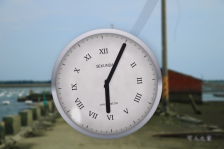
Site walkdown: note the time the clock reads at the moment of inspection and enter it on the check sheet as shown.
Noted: 6:05
